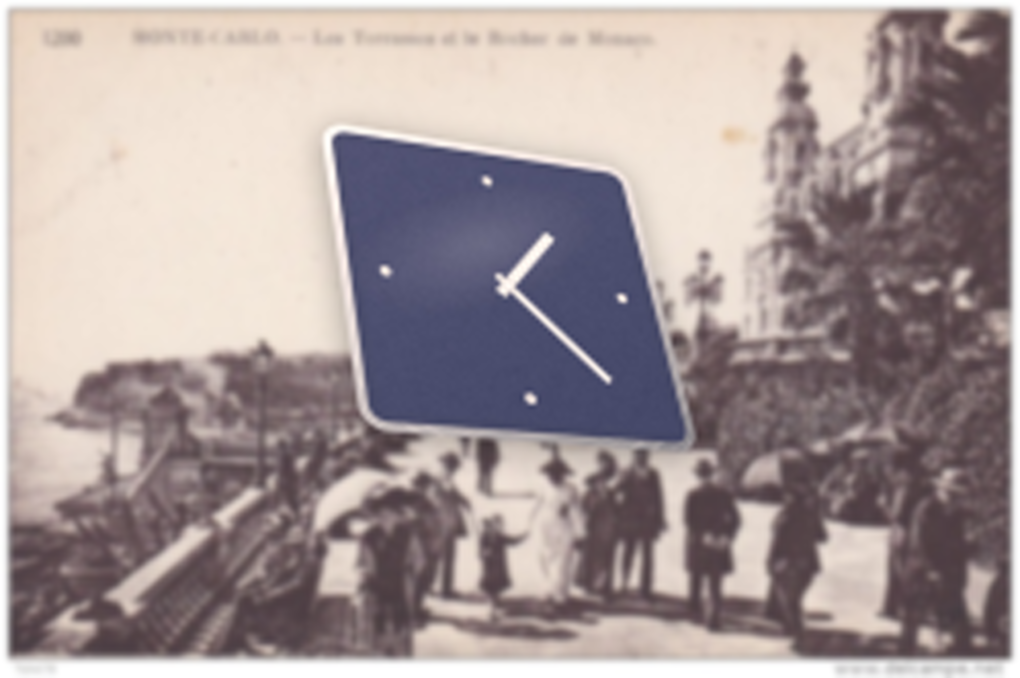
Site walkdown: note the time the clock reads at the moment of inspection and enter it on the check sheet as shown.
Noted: 1:23
